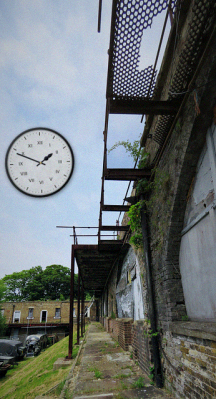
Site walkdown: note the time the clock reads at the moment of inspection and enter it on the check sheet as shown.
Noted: 1:49
